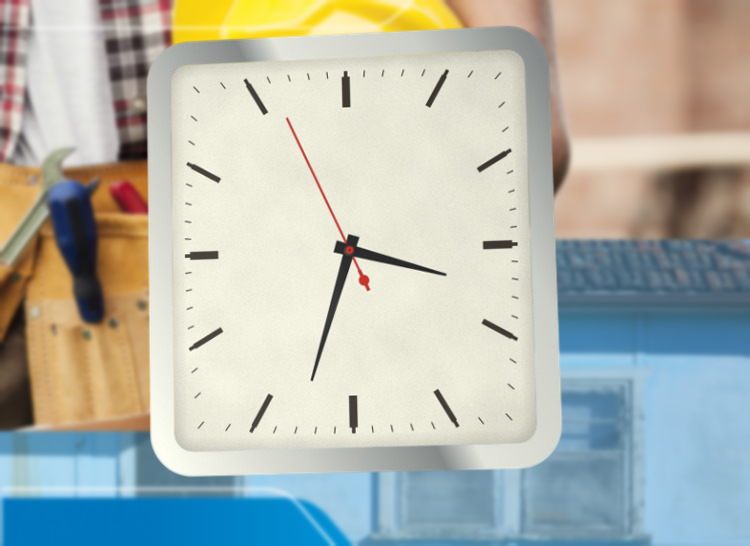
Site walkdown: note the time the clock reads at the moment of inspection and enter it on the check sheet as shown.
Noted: 3:32:56
